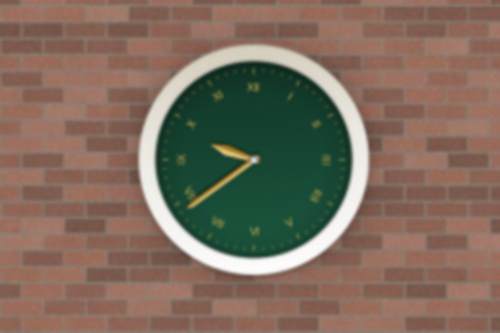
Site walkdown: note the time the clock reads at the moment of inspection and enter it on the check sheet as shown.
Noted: 9:39
